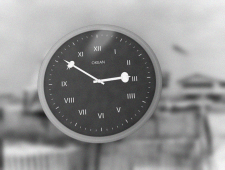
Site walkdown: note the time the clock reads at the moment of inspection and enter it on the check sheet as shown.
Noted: 2:51
